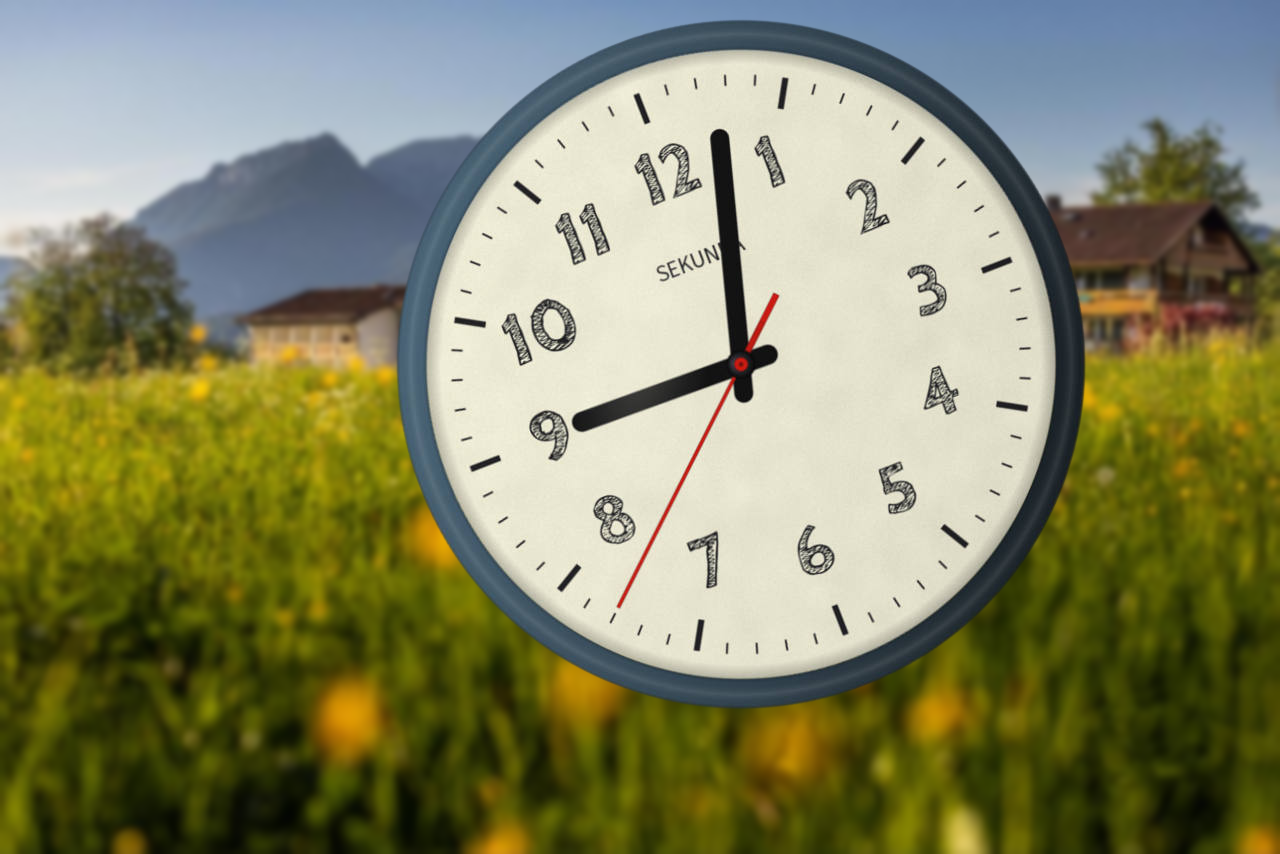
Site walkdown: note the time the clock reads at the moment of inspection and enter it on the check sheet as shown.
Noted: 9:02:38
